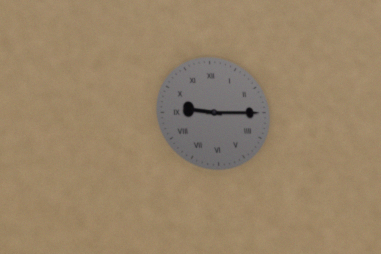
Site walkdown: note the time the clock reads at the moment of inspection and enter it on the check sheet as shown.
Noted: 9:15
